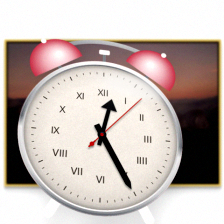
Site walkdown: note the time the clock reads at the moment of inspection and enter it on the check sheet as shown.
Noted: 12:25:07
